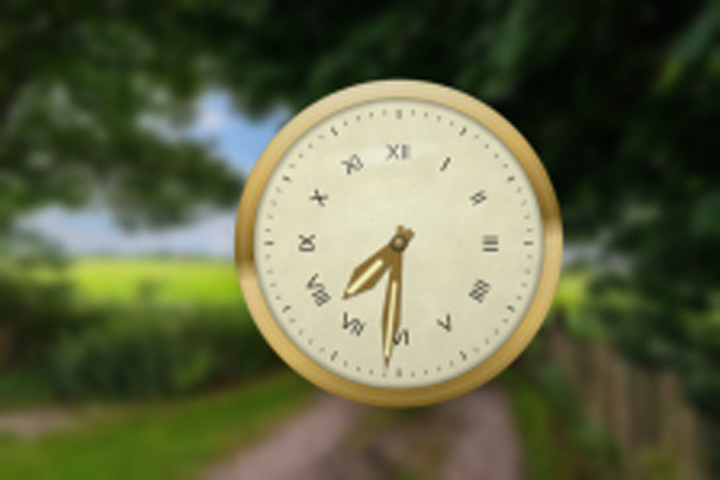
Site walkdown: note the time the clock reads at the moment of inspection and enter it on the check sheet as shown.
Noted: 7:31
